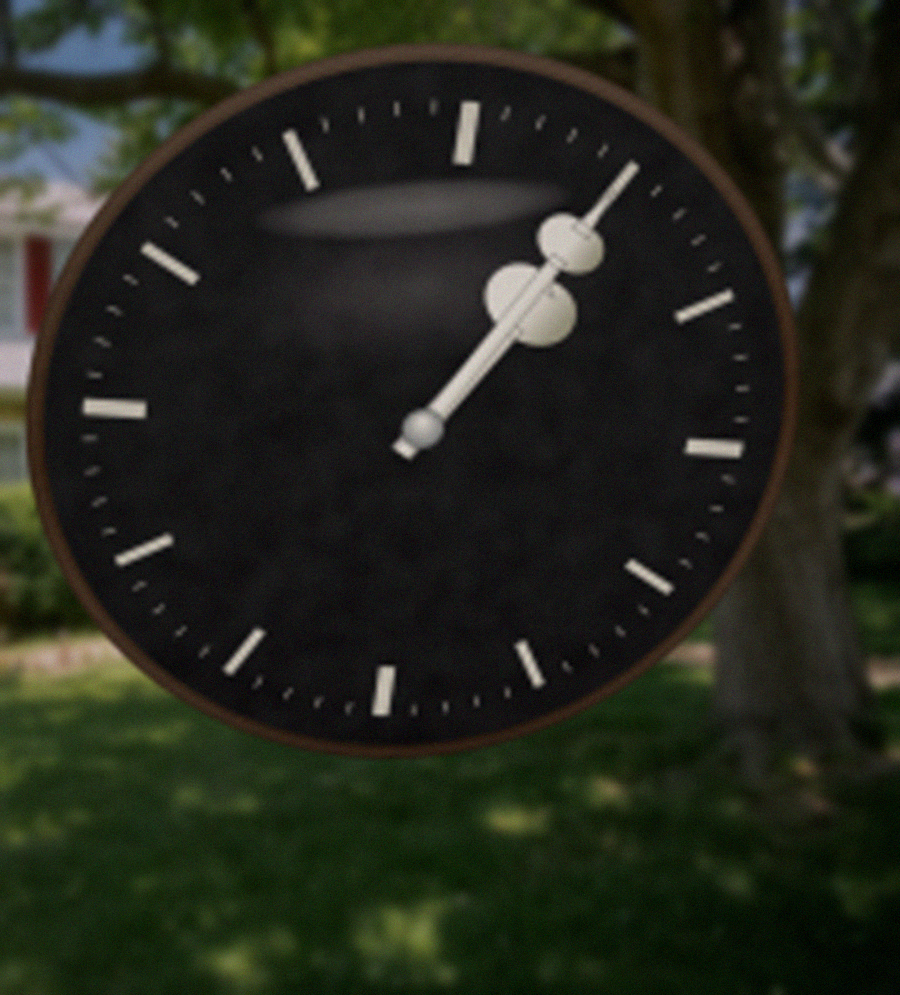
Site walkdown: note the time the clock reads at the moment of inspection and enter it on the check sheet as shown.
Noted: 1:05
